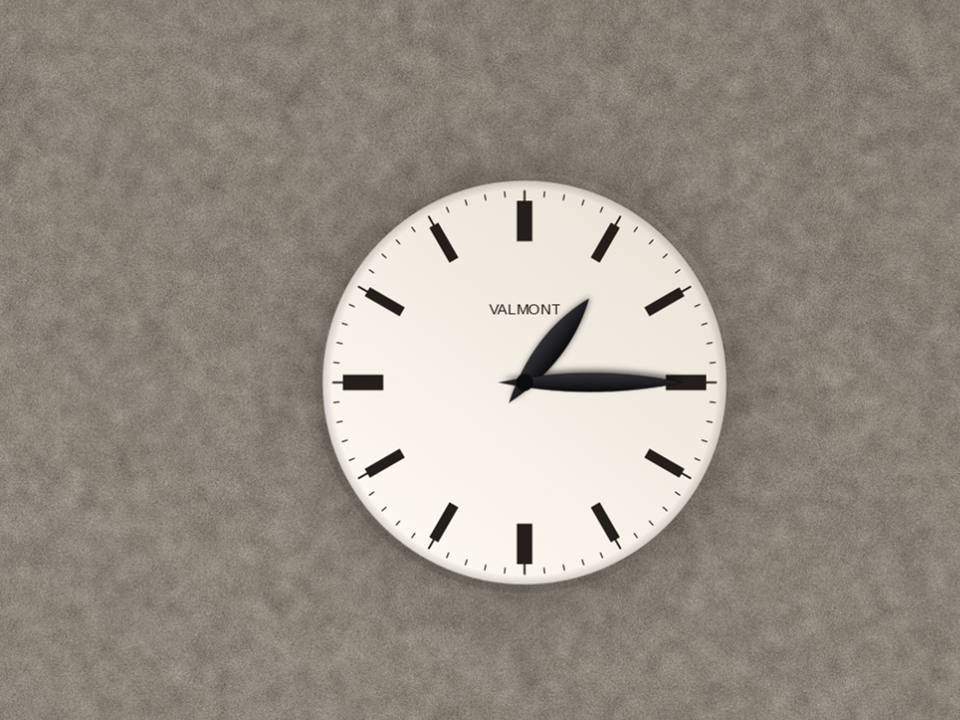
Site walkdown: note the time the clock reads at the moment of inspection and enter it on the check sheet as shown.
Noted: 1:15
